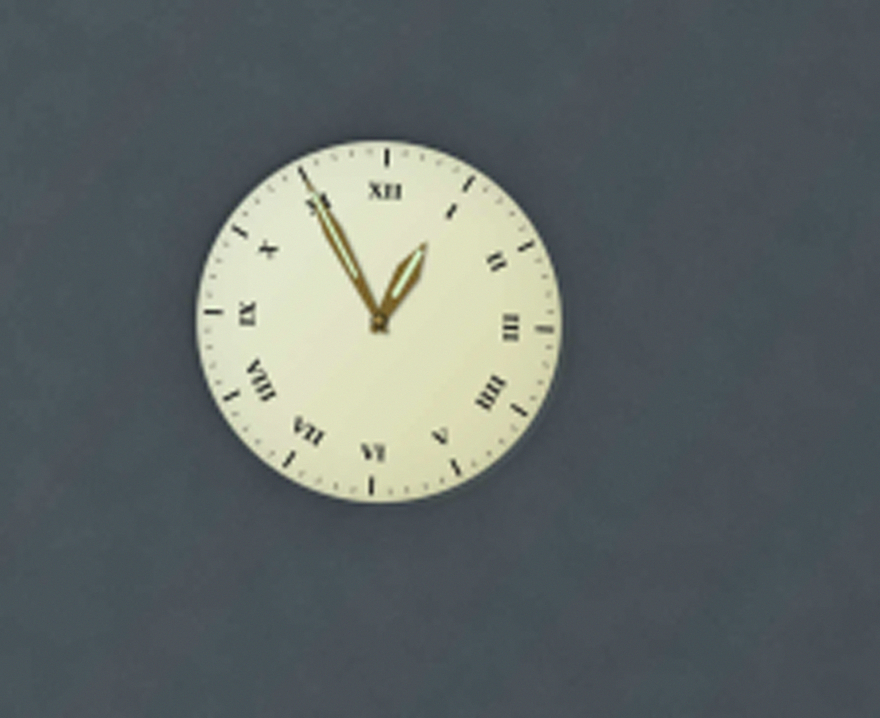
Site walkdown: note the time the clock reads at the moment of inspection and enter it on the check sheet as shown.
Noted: 12:55
